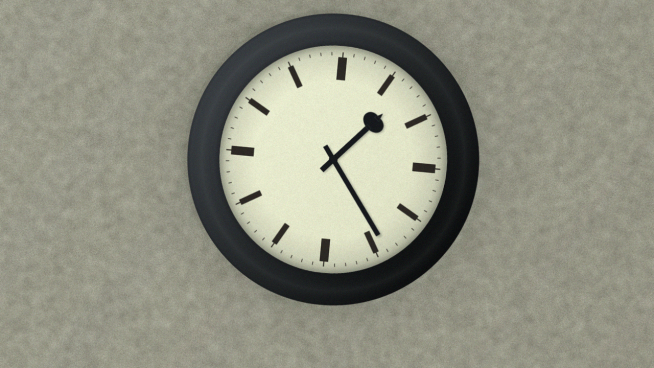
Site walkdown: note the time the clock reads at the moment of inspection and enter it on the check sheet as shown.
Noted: 1:24
